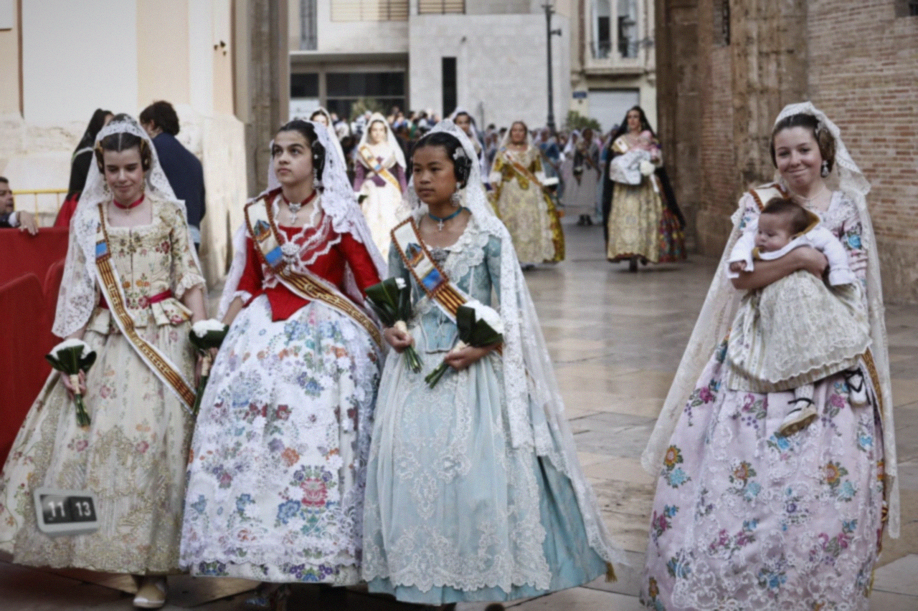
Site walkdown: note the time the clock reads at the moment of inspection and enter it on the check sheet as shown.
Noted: 11:13
